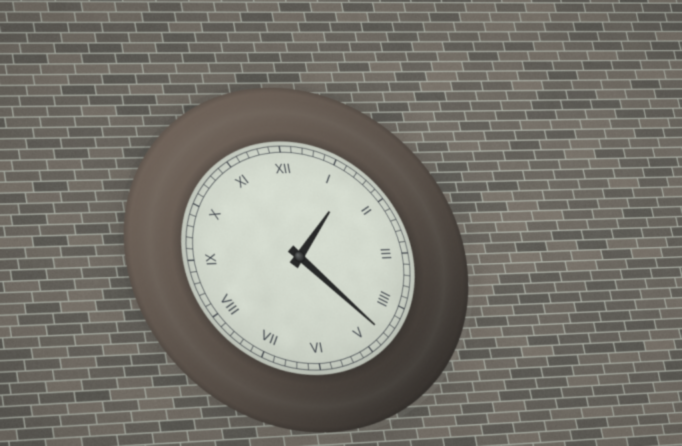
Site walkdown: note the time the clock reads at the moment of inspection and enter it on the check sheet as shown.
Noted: 1:23
